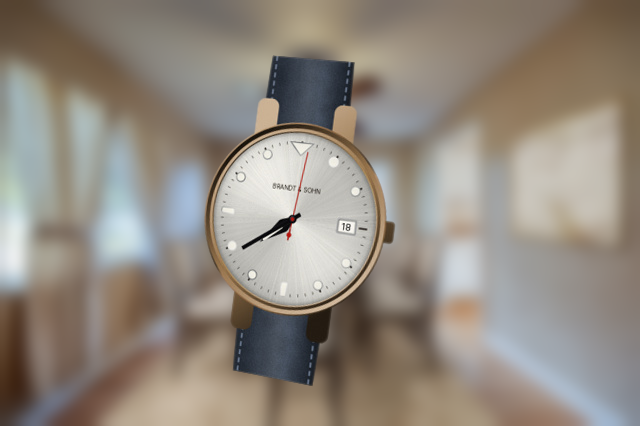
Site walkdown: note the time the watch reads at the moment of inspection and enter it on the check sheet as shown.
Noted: 7:39:01
